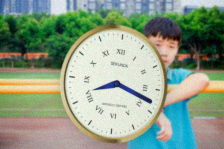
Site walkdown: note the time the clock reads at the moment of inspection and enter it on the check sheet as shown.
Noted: 8:18
